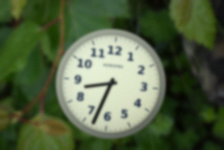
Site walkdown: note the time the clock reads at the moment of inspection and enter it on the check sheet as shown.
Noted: 8:33
